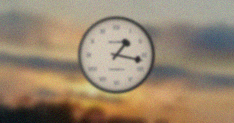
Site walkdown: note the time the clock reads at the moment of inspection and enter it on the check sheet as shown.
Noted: 1:17
